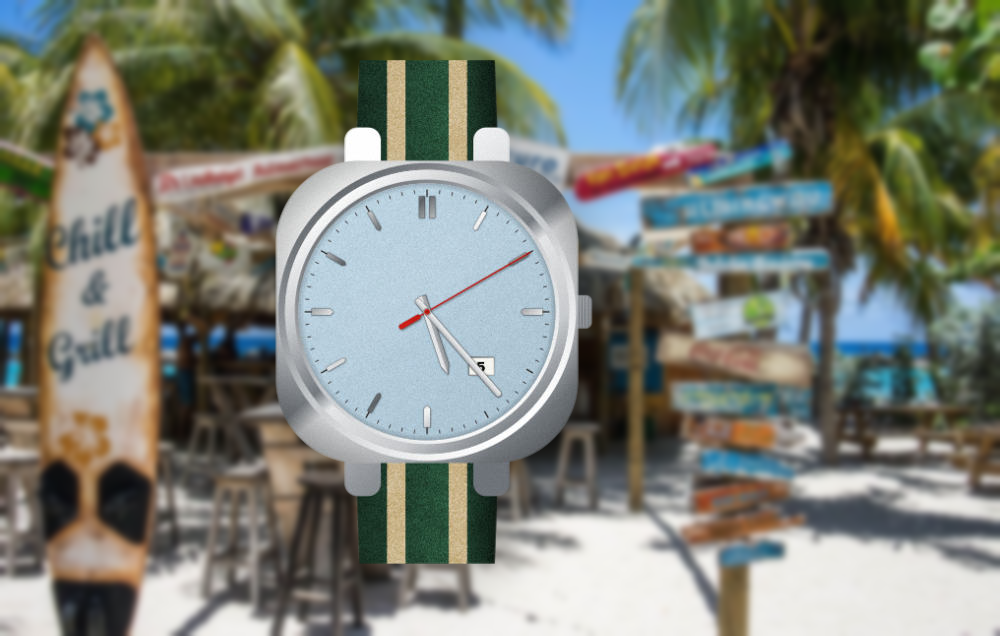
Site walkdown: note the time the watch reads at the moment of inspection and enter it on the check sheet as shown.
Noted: 5:23:10
